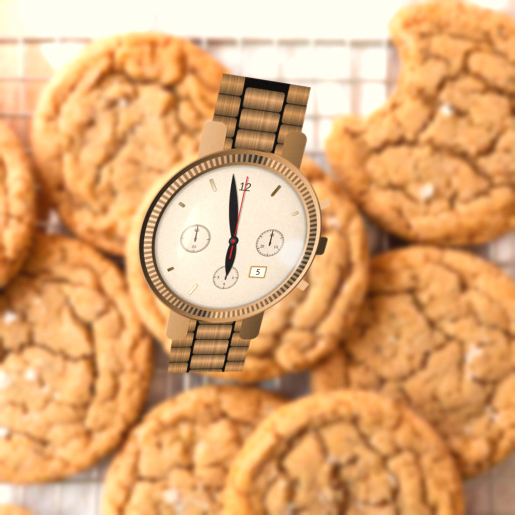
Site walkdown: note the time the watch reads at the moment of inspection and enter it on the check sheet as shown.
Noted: 5:58
